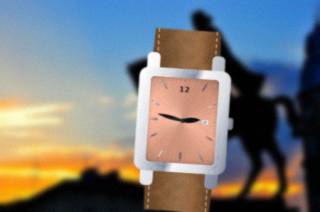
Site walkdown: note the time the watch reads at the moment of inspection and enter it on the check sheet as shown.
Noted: 2:47
